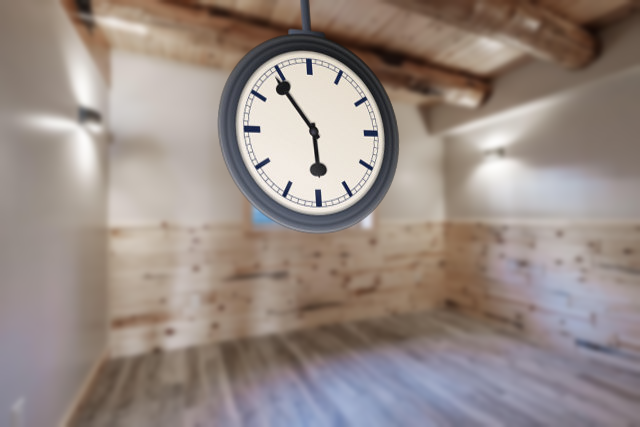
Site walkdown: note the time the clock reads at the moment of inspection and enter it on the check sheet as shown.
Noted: 5:54
